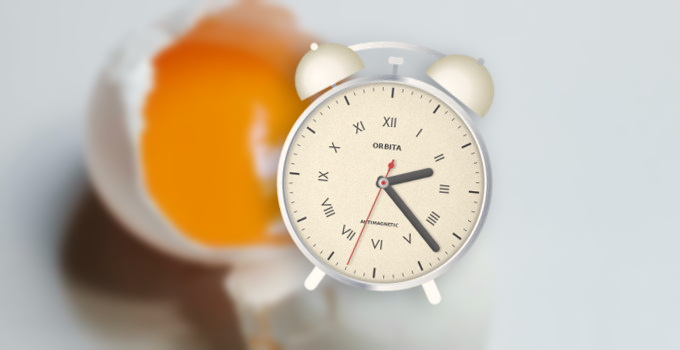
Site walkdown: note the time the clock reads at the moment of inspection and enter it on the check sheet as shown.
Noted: 2:22:33
